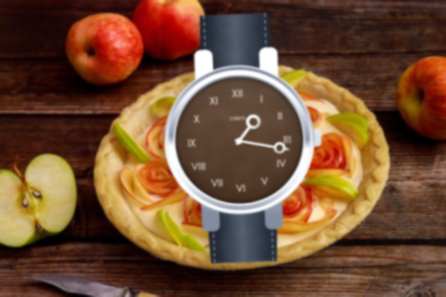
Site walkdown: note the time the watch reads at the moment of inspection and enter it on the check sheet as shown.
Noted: 1:17
